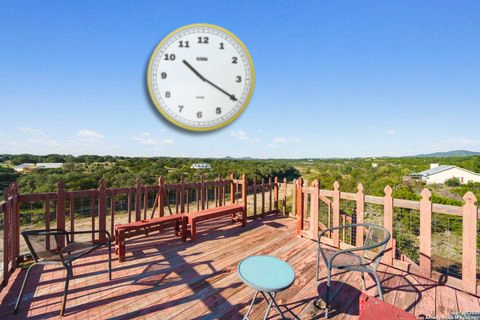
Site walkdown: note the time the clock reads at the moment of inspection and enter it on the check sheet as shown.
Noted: 10:20
